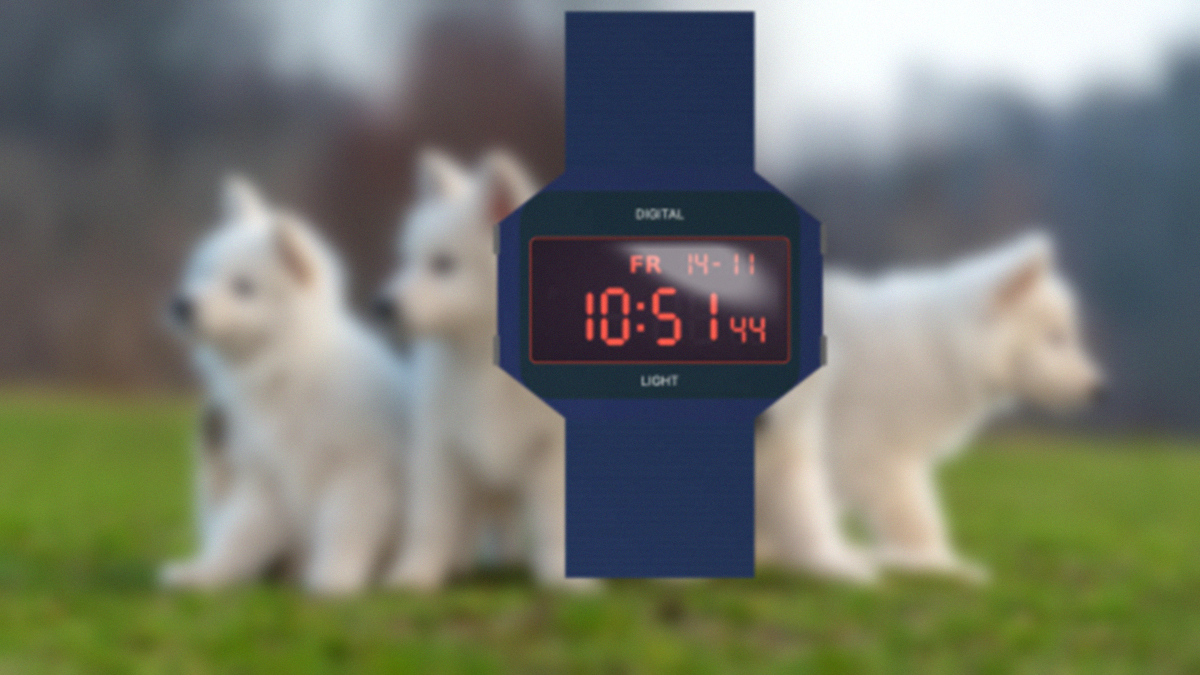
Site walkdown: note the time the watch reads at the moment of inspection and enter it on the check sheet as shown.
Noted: 10:51:44
